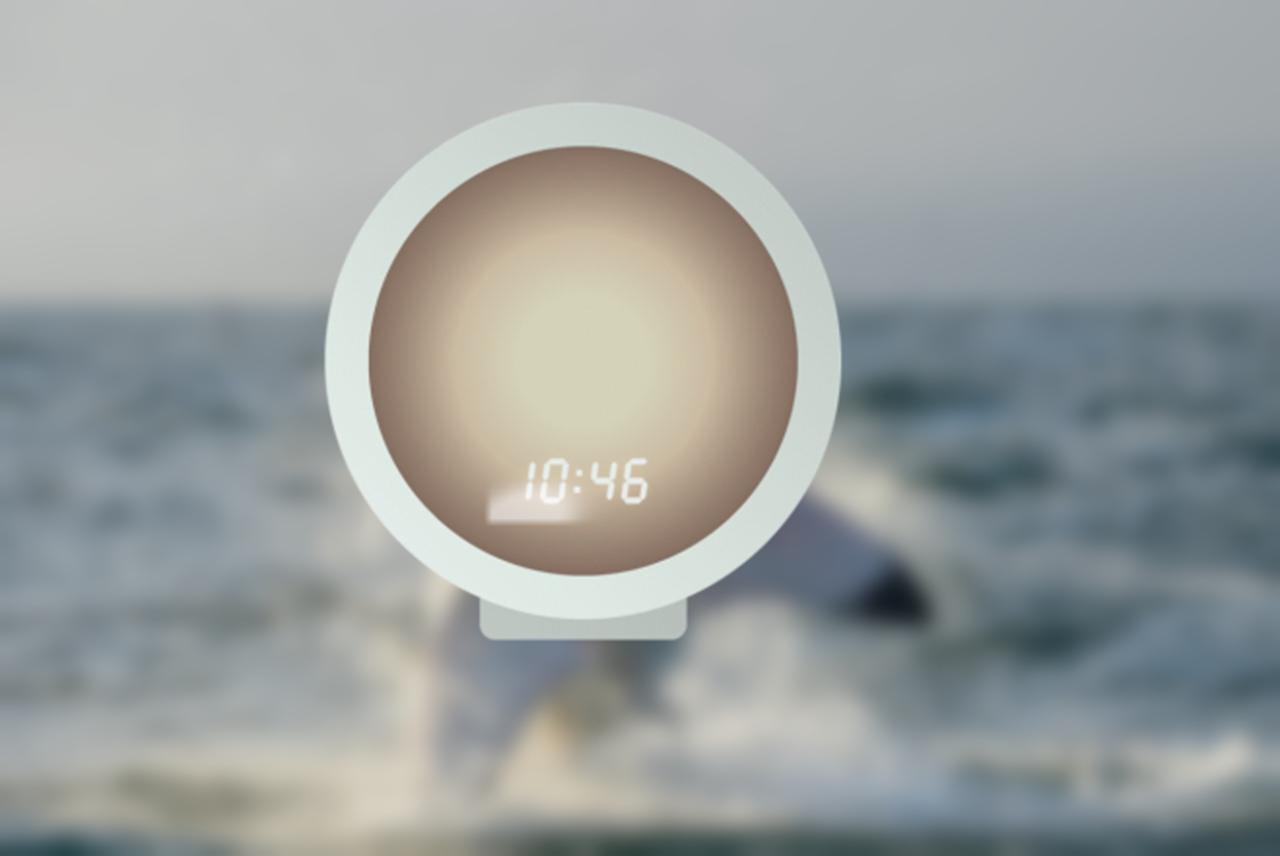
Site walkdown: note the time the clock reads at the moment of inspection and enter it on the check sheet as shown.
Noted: 10:46
